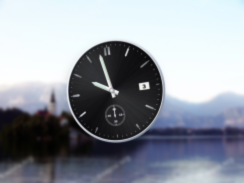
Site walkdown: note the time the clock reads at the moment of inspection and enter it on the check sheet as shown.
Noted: 9:58
